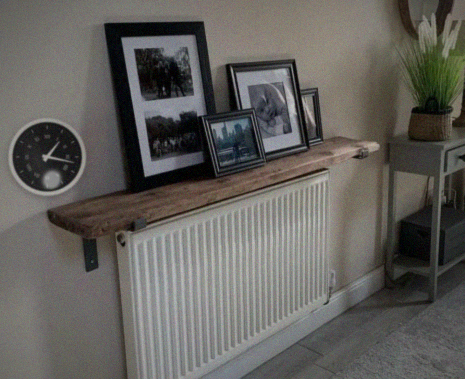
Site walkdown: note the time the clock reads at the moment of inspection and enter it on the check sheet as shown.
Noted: 1:17
